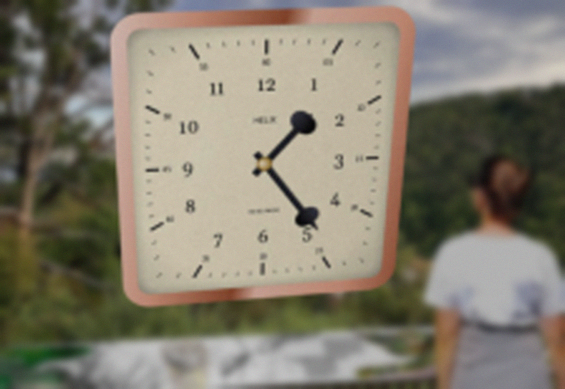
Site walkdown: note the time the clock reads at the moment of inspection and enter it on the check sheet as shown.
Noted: 1:24
